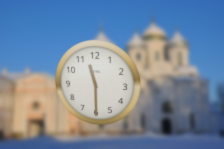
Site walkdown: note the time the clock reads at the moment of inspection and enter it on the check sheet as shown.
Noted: 11:30
